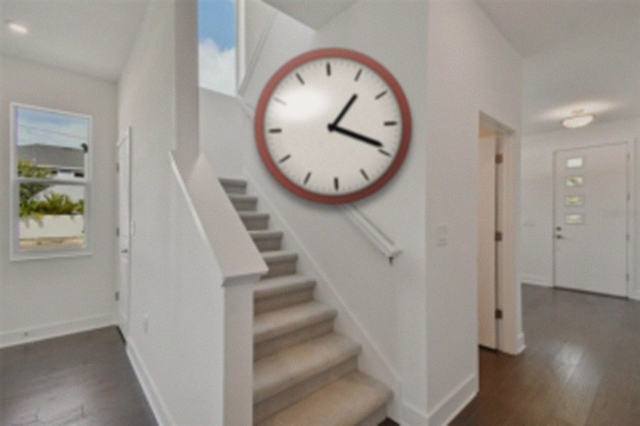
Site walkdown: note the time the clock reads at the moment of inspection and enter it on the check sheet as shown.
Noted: 1:19
